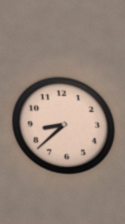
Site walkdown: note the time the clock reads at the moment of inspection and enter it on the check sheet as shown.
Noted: 8:38
